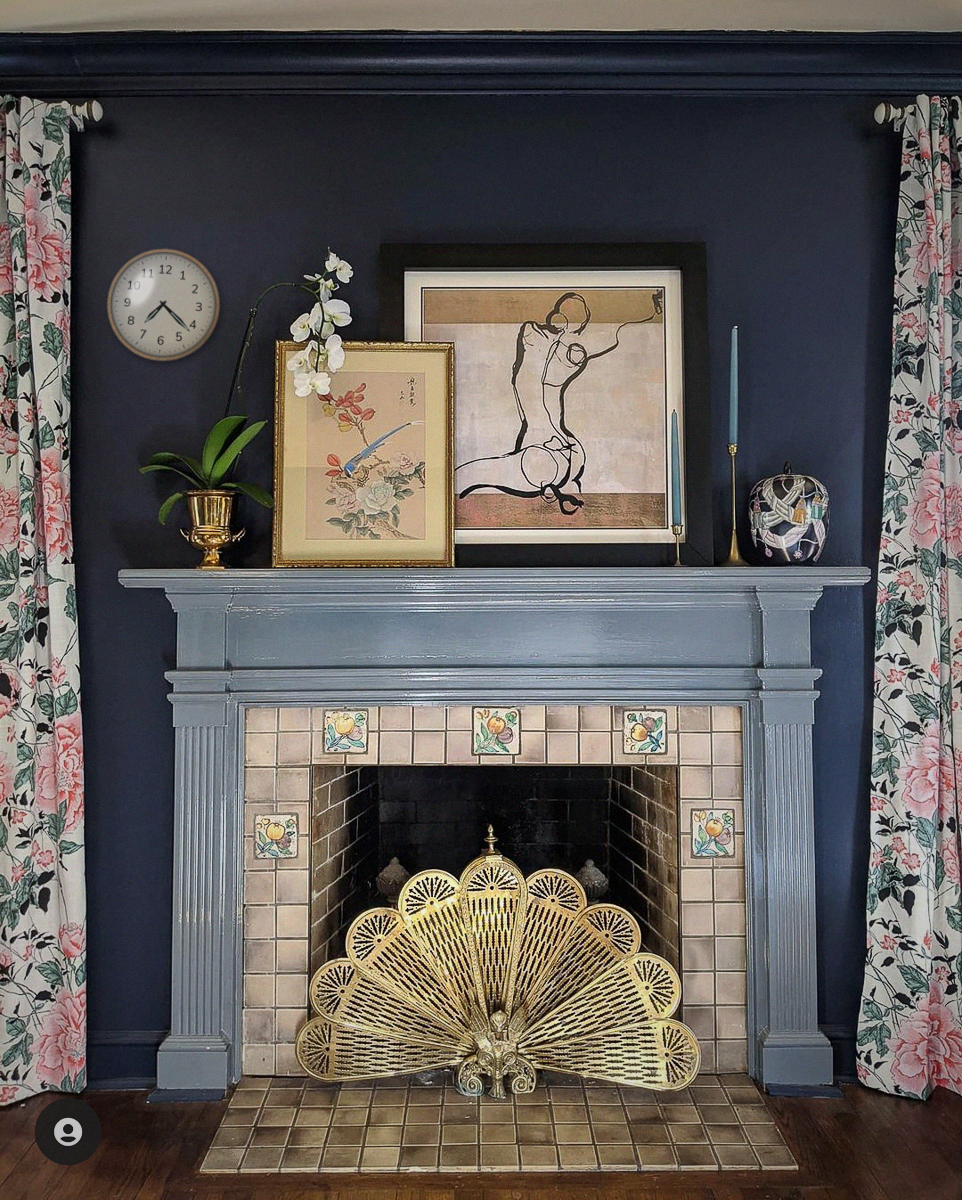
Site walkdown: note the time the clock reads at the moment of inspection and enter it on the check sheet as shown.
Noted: 7:22
